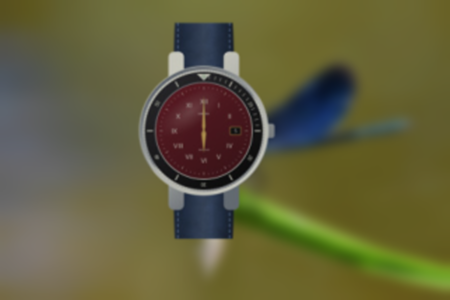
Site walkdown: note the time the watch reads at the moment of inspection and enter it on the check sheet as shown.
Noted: 6:00
